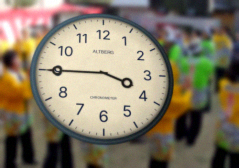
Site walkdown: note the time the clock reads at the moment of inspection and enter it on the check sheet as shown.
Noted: 3:45
